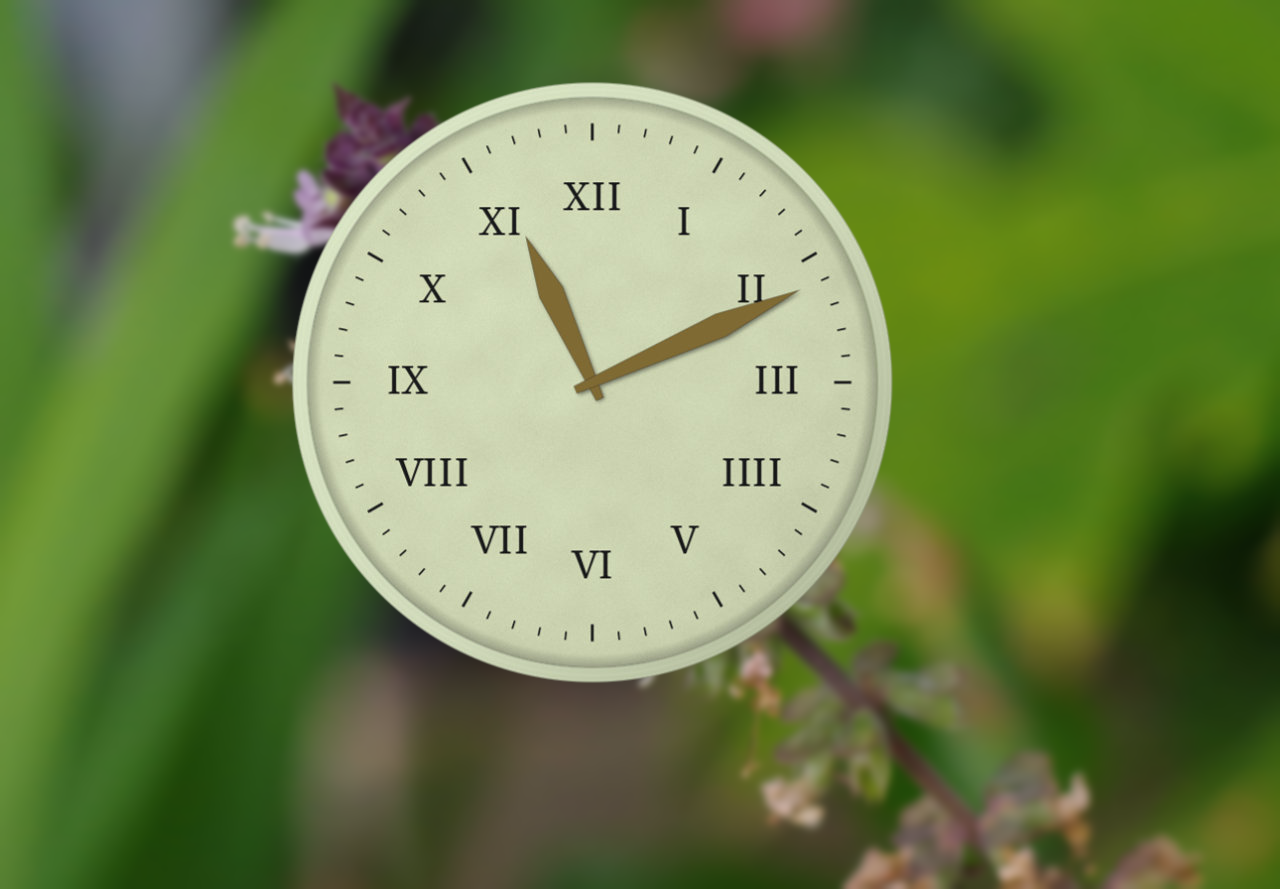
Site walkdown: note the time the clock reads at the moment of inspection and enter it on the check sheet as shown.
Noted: 11:11
